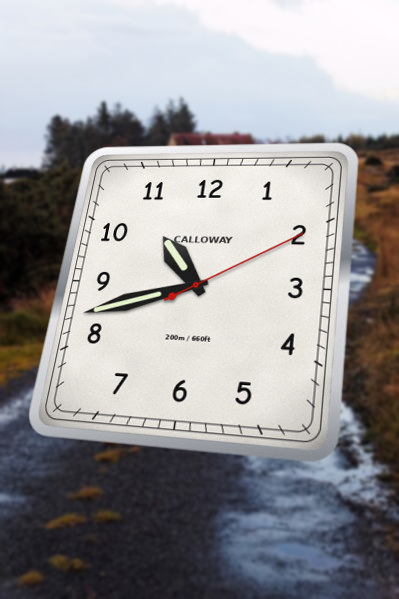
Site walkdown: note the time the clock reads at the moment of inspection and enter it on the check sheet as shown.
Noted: 10:42:10
